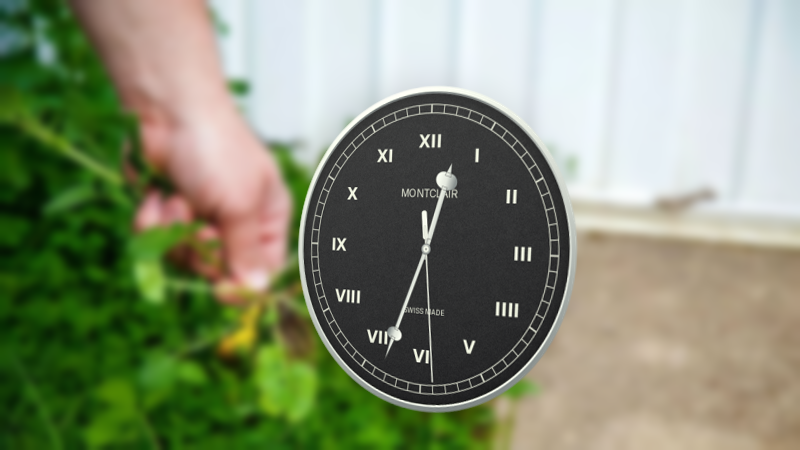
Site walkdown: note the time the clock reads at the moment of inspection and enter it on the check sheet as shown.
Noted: 12:33:29
